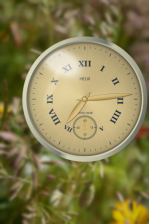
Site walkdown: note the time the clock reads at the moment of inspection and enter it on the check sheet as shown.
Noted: 7:14
